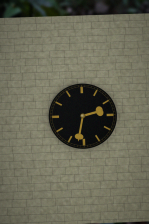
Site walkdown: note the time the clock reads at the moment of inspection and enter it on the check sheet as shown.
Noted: 2:32
